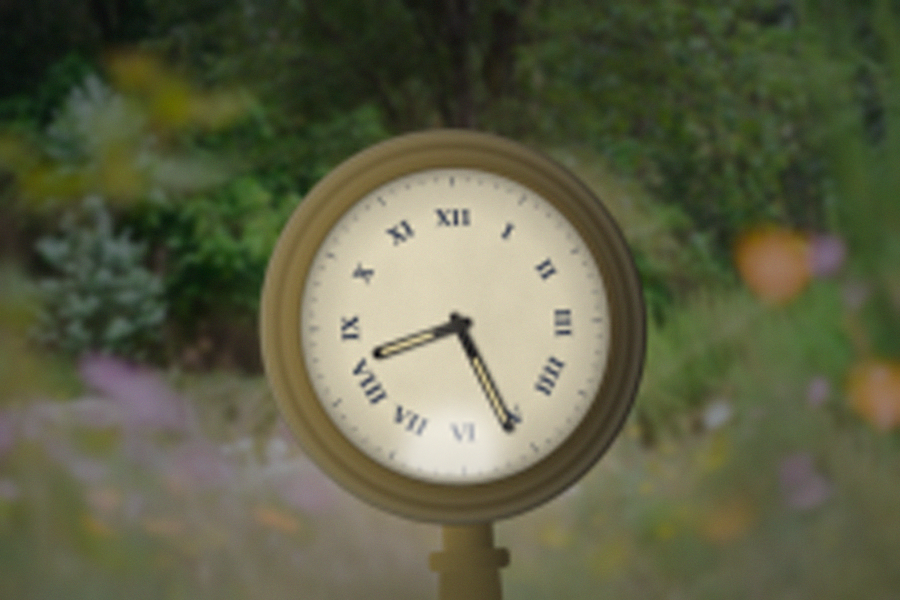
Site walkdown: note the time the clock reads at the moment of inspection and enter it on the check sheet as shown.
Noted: 8:26
